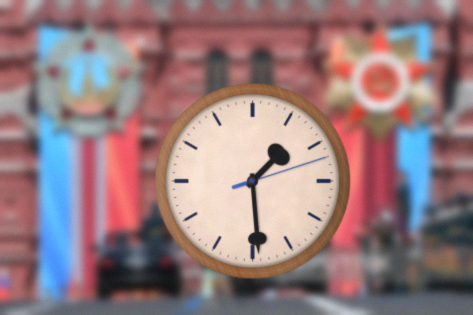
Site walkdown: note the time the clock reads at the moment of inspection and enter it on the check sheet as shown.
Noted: 1:29:12
